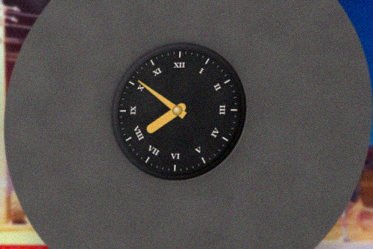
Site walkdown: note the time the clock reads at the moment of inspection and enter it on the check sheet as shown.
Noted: 7:51
